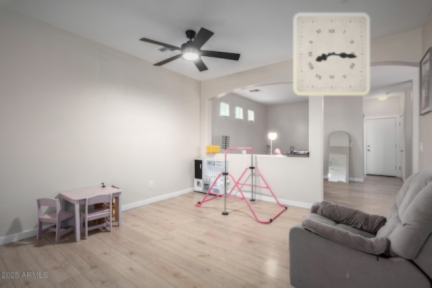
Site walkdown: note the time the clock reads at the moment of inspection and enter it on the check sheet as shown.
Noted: 8:16
